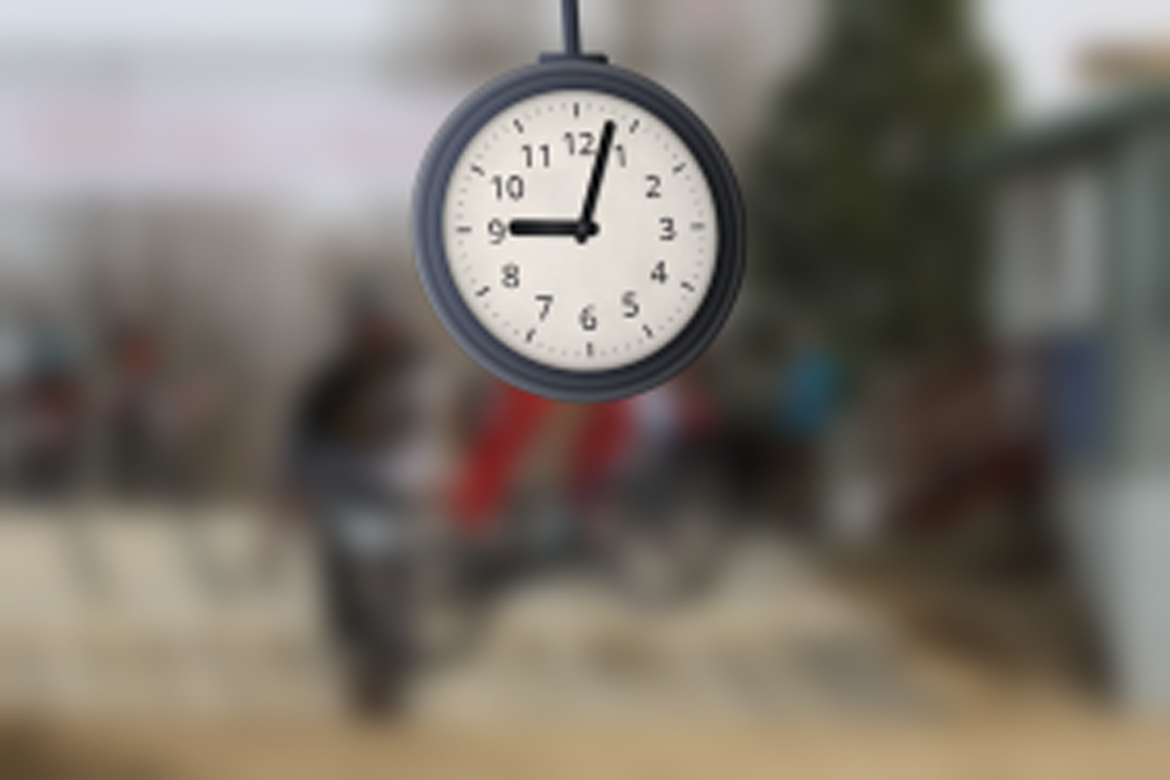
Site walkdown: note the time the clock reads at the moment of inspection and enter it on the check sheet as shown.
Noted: 9:03
